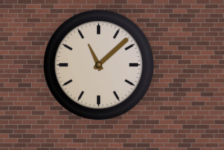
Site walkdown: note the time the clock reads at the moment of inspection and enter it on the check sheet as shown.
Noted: 11:08
